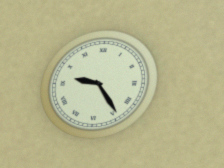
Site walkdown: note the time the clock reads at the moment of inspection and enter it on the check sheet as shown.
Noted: 9:24
